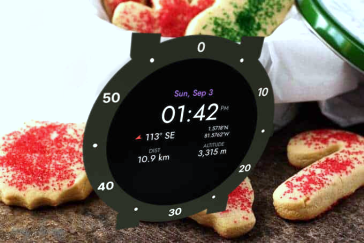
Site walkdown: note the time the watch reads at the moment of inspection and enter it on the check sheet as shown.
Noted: 1:42
